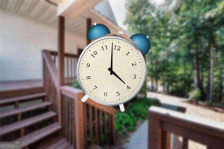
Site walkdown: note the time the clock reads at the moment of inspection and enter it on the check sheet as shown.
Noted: 3:58
